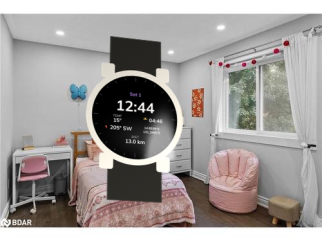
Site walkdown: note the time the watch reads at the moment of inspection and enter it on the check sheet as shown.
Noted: 12:44
